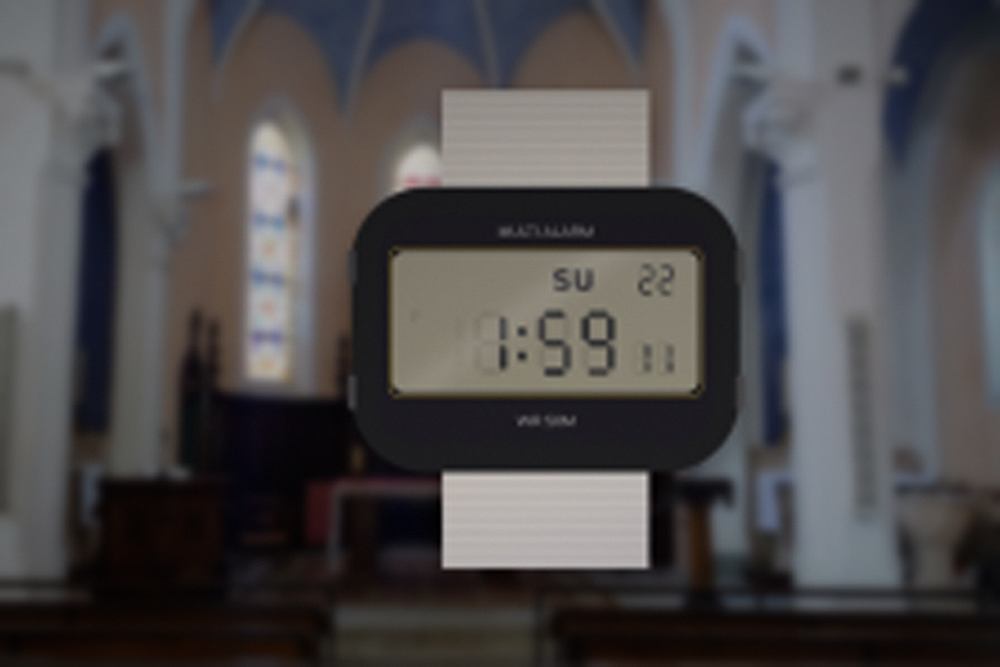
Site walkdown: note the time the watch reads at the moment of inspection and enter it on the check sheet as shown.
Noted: 1:59:11
